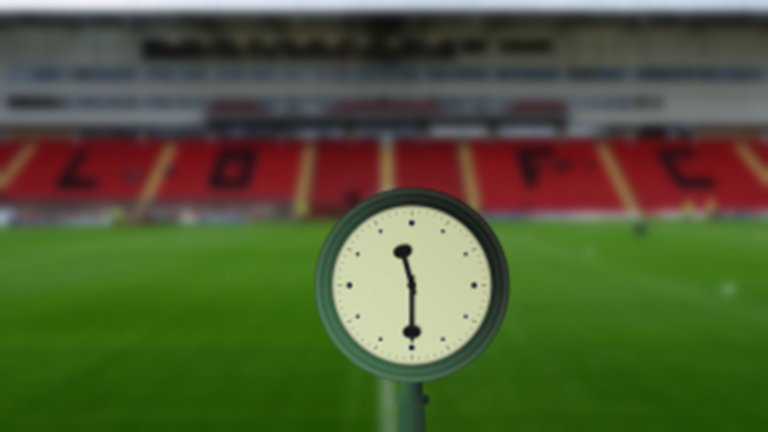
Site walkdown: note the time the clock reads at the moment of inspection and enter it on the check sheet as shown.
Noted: 11:30
